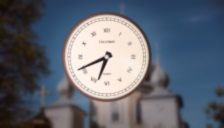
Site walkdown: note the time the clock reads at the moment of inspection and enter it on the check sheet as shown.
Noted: 6:41
